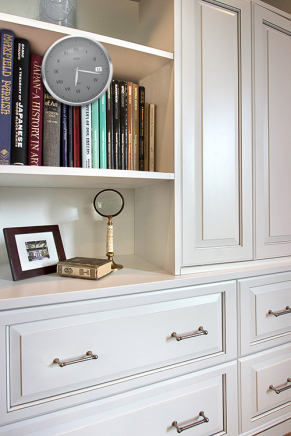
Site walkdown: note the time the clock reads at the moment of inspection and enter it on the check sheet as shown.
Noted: 6:17
